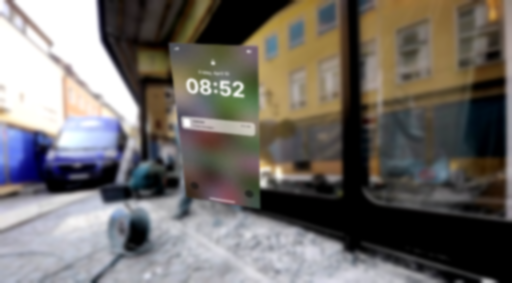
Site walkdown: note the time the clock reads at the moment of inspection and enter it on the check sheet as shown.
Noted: 8:52
